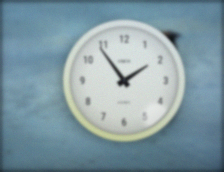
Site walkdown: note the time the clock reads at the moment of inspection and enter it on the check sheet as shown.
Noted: 1:54
